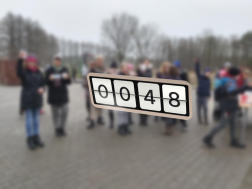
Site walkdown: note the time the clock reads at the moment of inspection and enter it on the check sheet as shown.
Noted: 0:48
